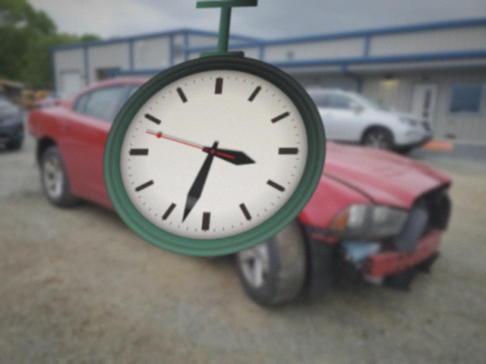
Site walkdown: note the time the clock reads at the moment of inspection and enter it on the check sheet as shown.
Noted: 3:32:48
